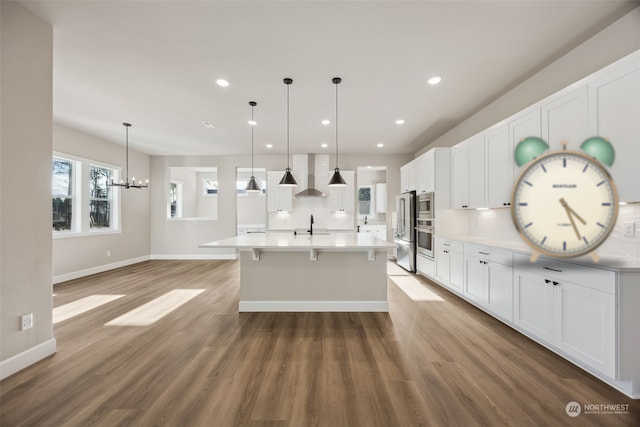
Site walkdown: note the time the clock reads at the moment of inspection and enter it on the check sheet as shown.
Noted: 4:26
